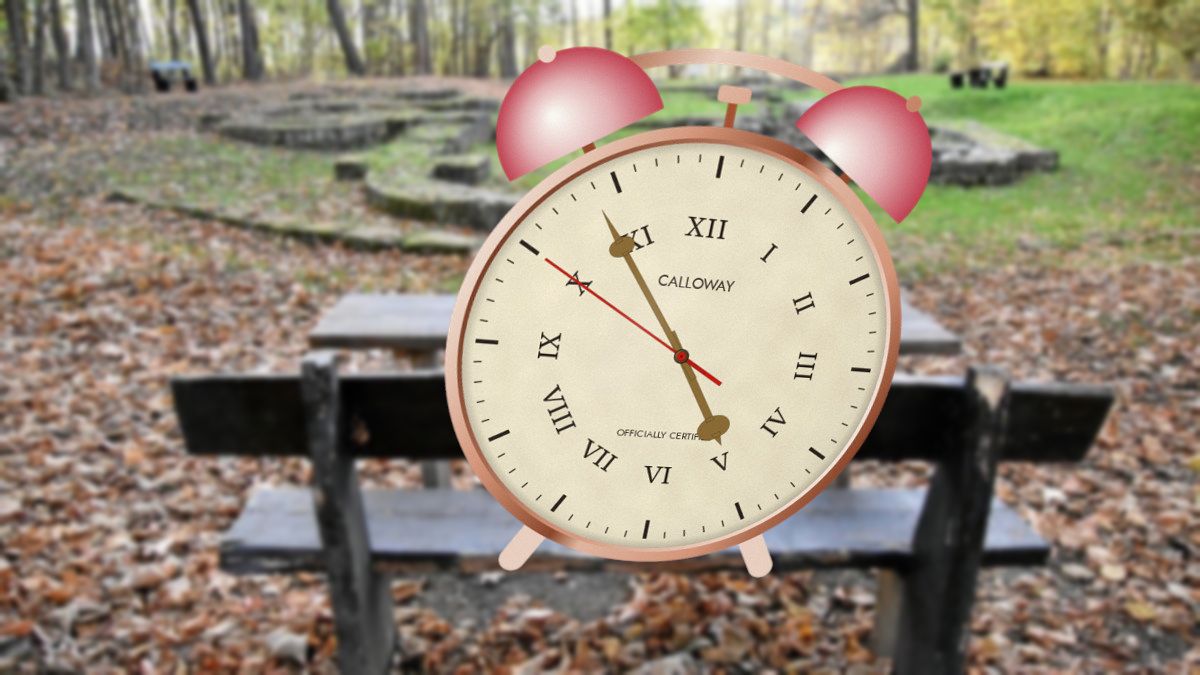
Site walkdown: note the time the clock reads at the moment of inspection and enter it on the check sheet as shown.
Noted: 4:53:50
